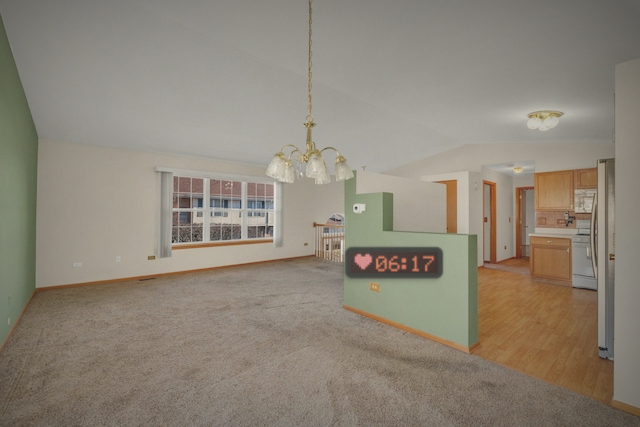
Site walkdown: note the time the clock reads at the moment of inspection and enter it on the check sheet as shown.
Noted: 6:17
